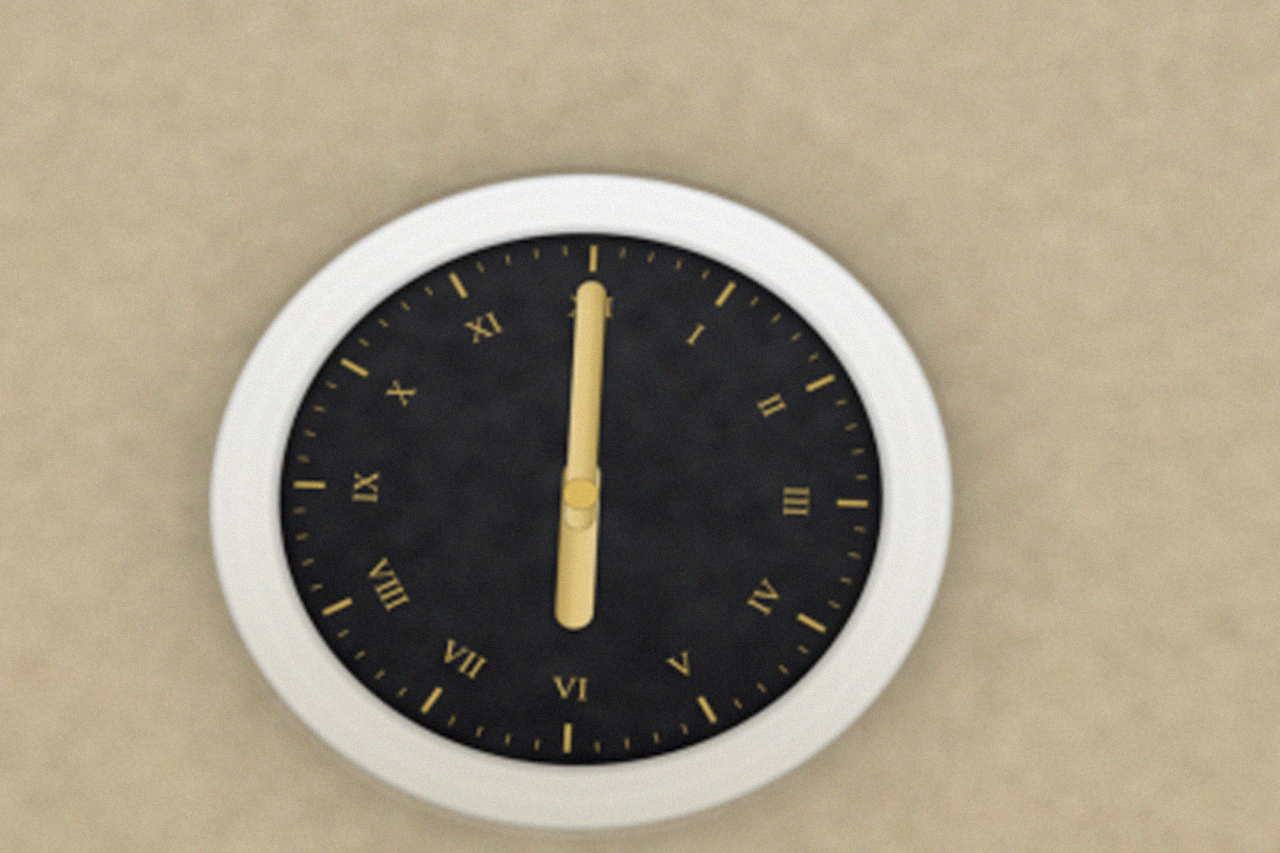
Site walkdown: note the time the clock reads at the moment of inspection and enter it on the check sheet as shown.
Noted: 6:00
